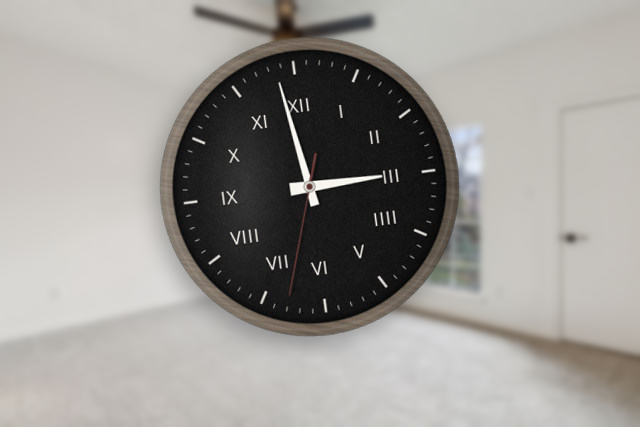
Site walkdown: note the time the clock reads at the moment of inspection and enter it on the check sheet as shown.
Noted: 2:58:33
